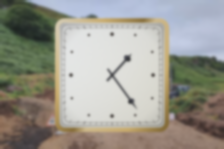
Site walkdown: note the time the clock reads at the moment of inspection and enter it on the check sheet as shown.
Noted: 1:24
